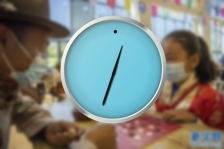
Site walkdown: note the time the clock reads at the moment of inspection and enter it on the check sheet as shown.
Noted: 12:33
